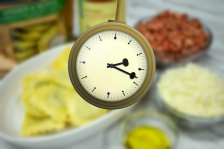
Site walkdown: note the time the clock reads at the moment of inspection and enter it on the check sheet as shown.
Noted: 2:18
